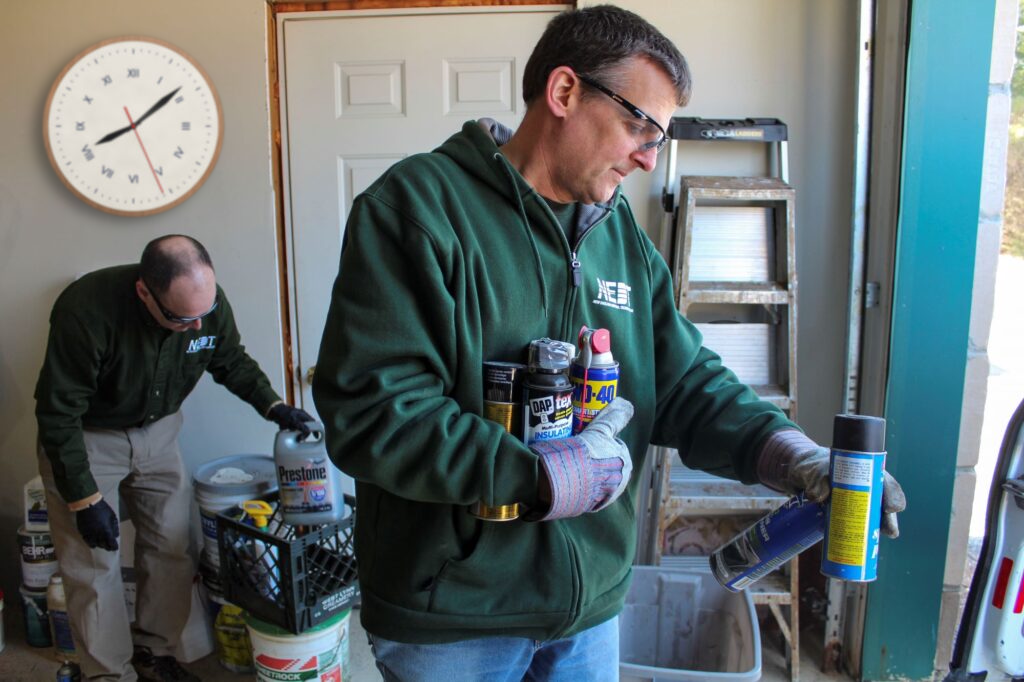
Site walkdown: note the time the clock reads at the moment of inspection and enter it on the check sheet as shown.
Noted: 8:08:26
